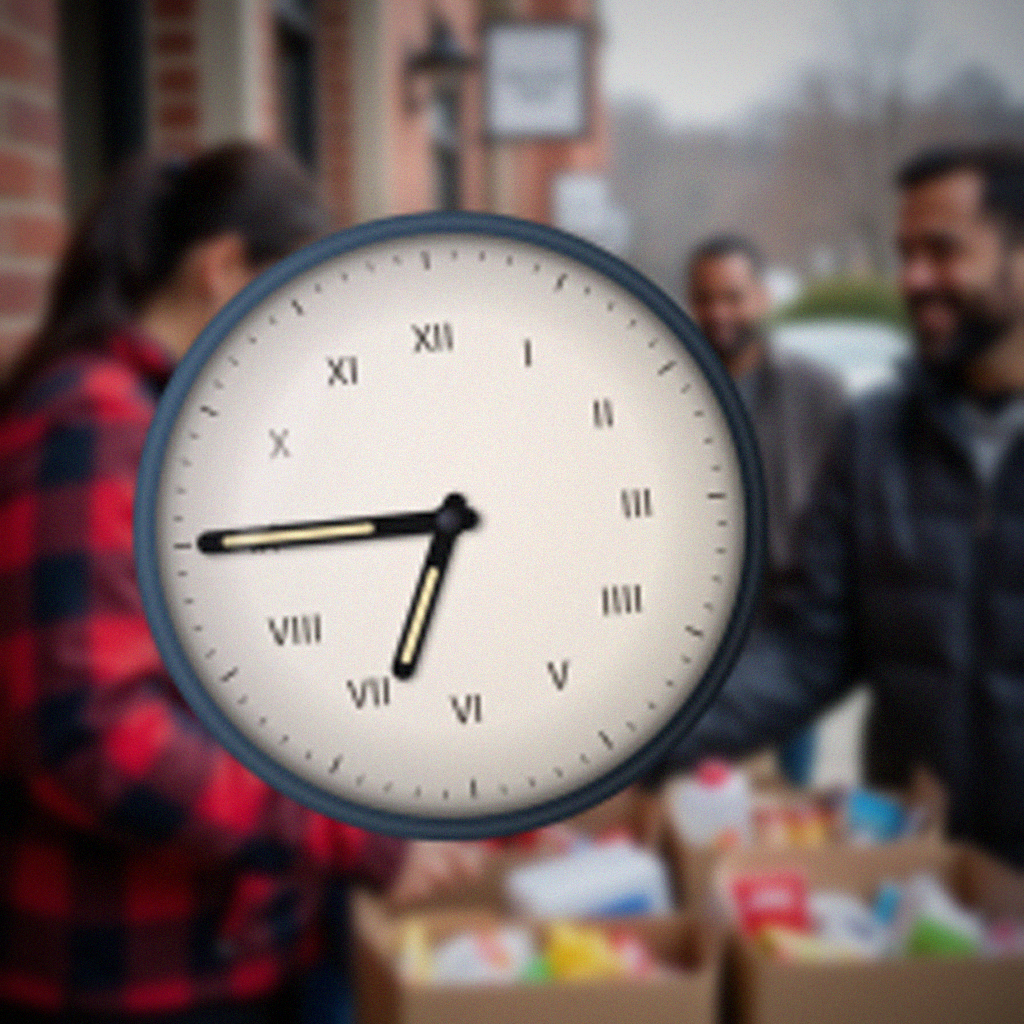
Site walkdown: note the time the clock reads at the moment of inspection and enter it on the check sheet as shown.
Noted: 6:45
